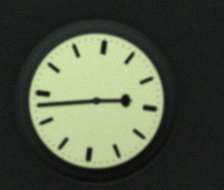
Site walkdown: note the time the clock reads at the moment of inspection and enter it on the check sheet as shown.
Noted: 2:43
